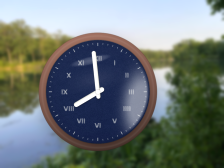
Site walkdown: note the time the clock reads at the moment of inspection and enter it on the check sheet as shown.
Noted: 7:59
